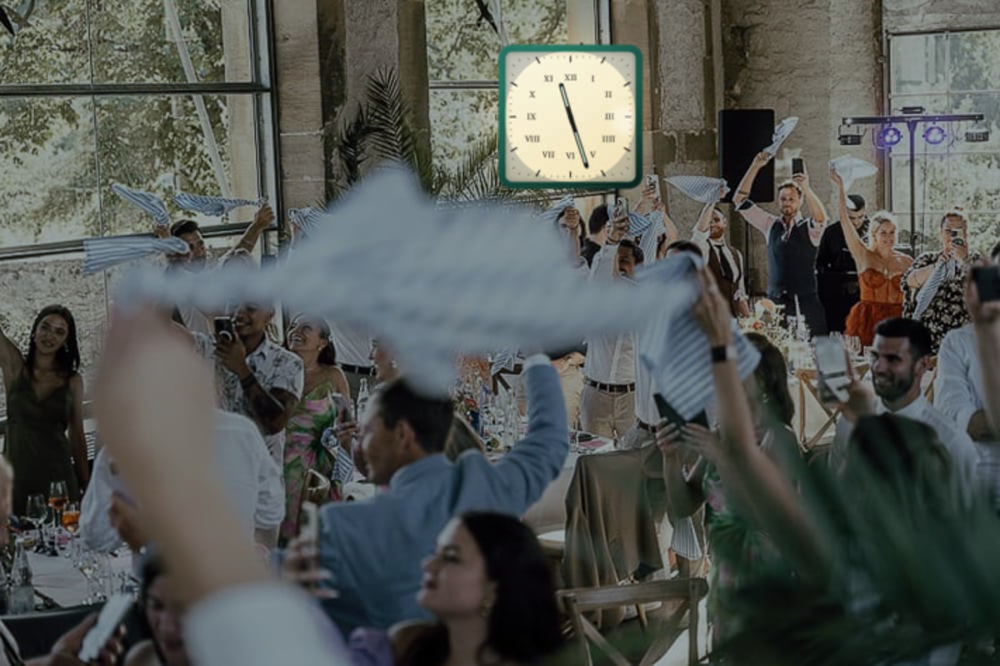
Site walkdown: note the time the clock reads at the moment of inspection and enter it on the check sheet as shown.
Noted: 11:27
